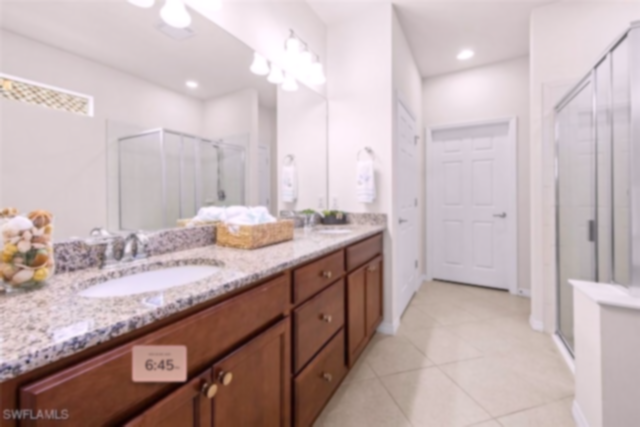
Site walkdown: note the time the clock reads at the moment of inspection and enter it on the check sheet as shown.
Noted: 6:45
